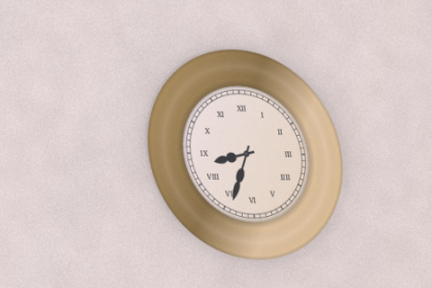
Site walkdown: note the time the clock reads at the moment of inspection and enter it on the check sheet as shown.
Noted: 8:34
